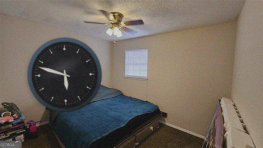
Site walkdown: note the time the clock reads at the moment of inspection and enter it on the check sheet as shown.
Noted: 5:48
